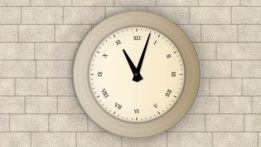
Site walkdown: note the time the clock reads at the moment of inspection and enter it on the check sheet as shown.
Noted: 11:03
